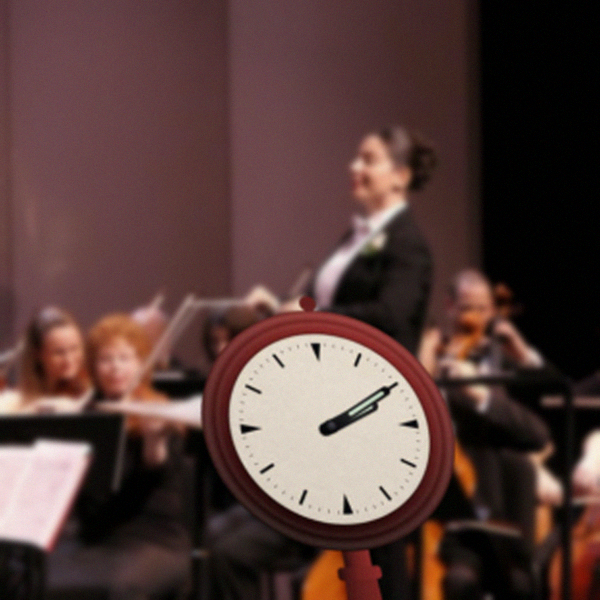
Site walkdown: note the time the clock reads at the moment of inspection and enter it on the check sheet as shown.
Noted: 2:10
